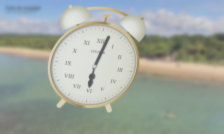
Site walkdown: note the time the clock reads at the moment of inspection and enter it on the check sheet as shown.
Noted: 6:02
